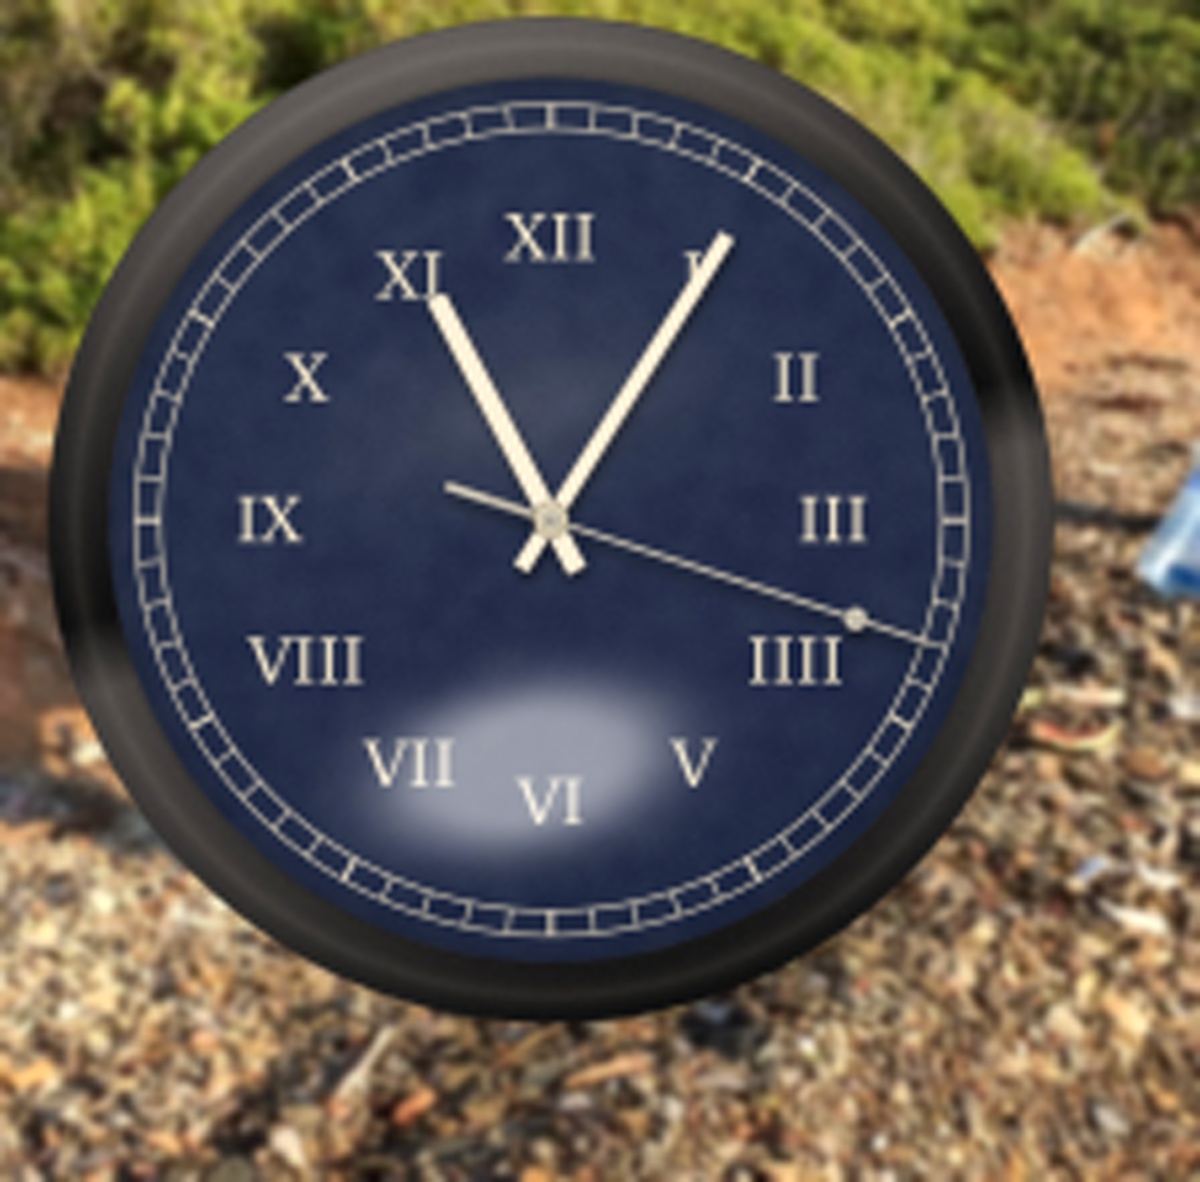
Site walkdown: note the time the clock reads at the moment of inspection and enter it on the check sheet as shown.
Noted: 11:05:18
